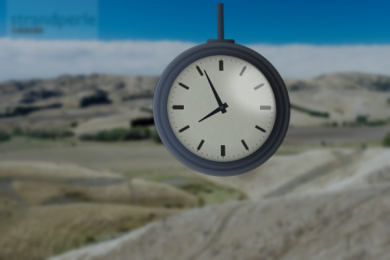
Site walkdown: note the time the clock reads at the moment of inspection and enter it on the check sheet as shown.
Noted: 7:56
